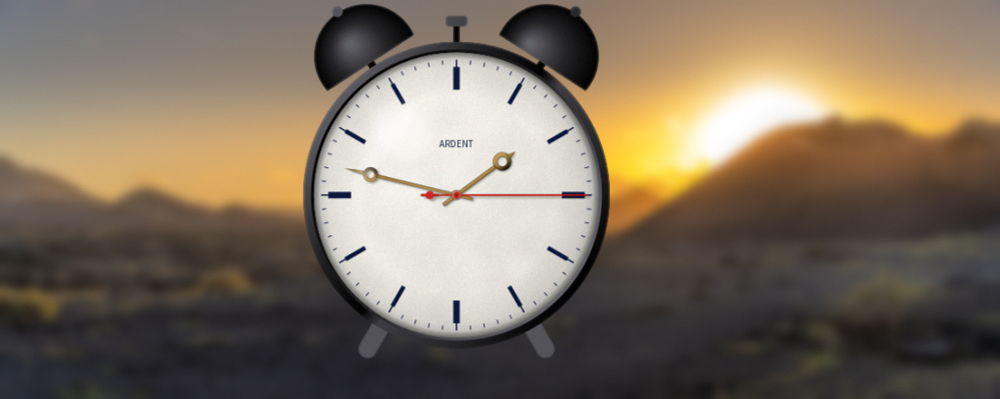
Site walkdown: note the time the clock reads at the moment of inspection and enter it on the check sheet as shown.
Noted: 1:47:15
